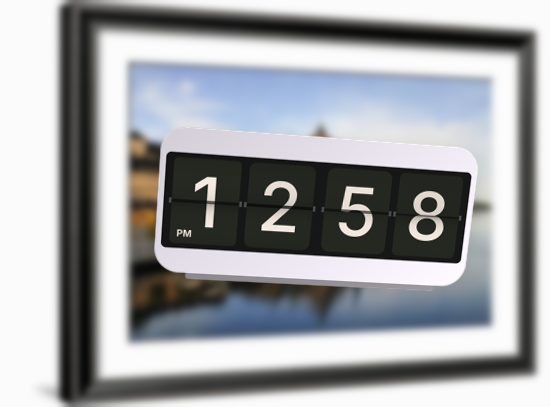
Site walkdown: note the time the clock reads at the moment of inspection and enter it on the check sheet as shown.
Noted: 12:58
